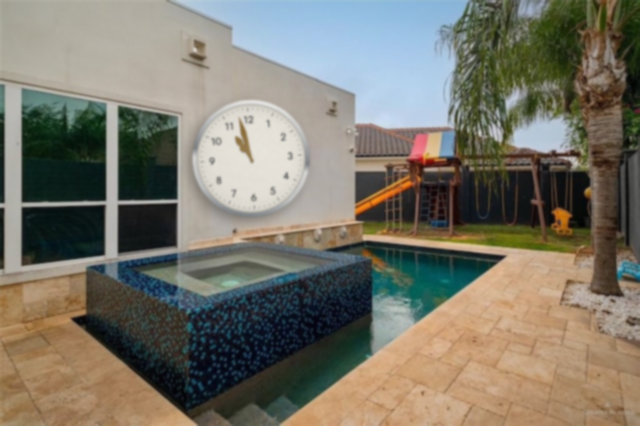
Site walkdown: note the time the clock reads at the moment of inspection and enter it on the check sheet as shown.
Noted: 10:58
